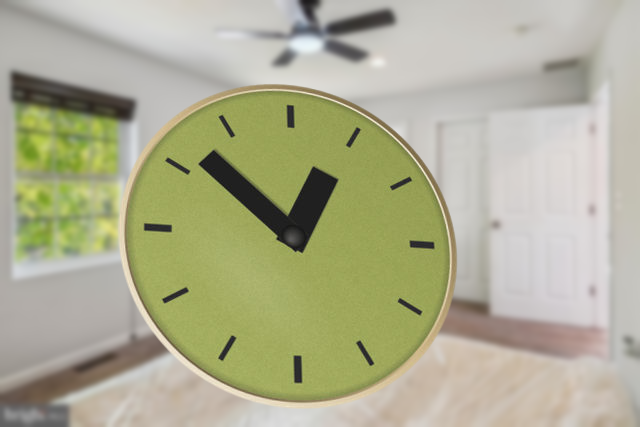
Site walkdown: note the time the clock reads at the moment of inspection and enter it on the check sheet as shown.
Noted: 12:52
